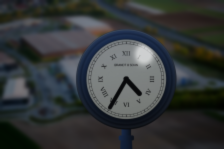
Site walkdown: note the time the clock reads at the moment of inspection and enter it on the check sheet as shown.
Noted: 4:35
